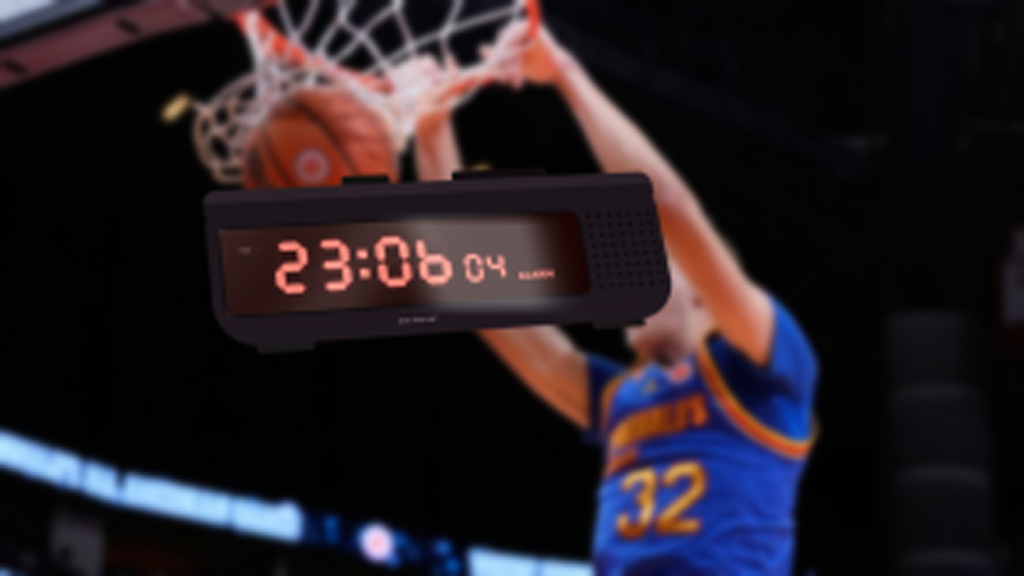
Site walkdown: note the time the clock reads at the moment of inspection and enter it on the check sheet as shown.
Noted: 23:06:04
